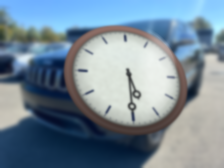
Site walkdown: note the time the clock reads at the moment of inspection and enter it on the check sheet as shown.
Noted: 5:30
